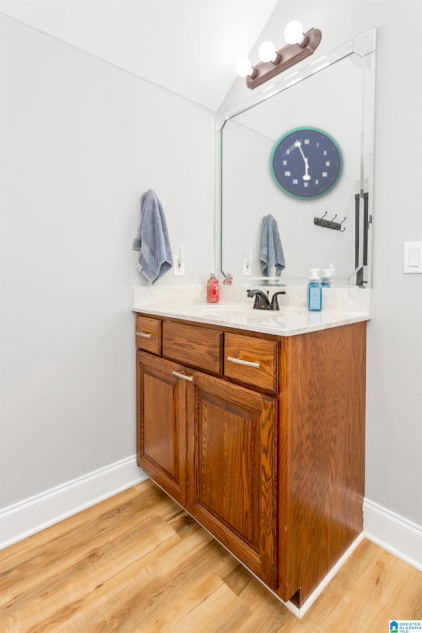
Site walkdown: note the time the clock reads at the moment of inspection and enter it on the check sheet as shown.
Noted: 5:56
